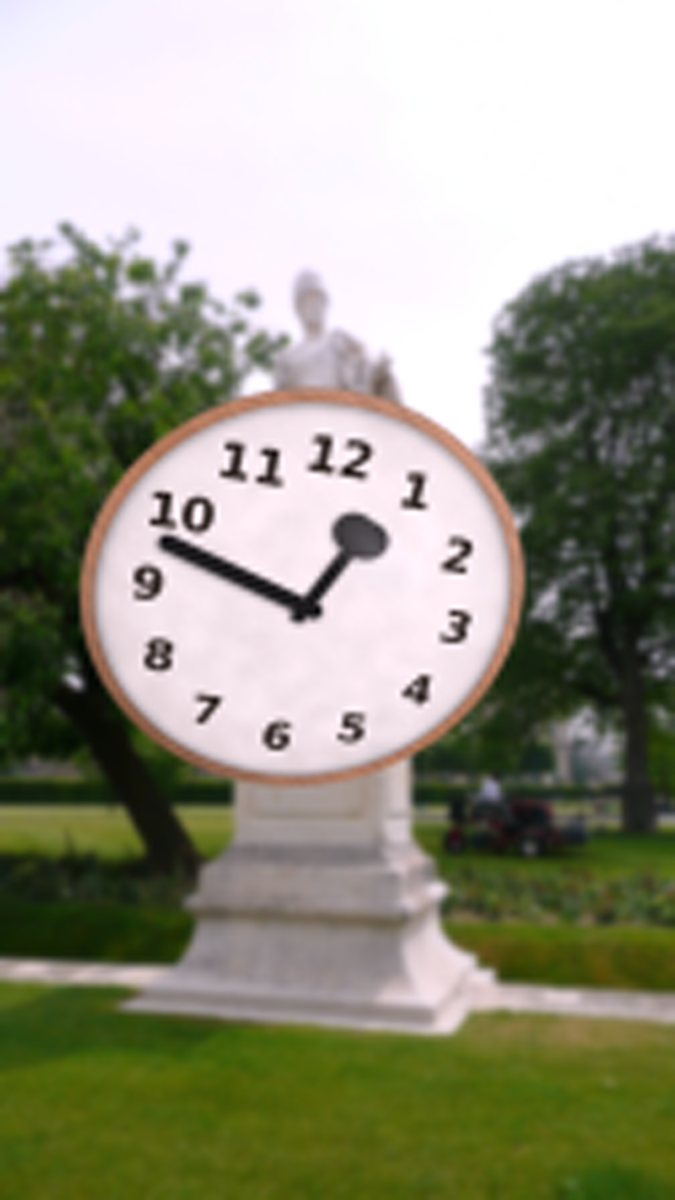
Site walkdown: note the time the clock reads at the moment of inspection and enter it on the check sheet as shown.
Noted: 12:48
